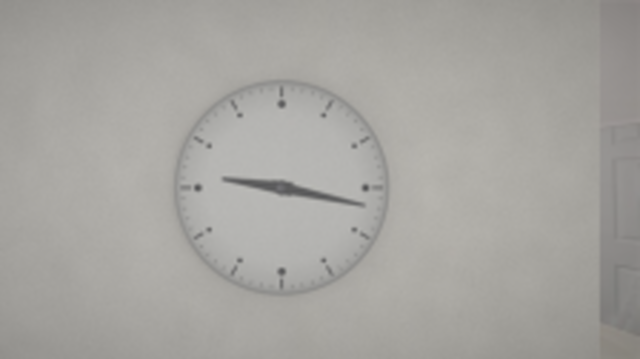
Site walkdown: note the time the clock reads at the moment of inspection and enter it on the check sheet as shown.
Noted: 9:17
